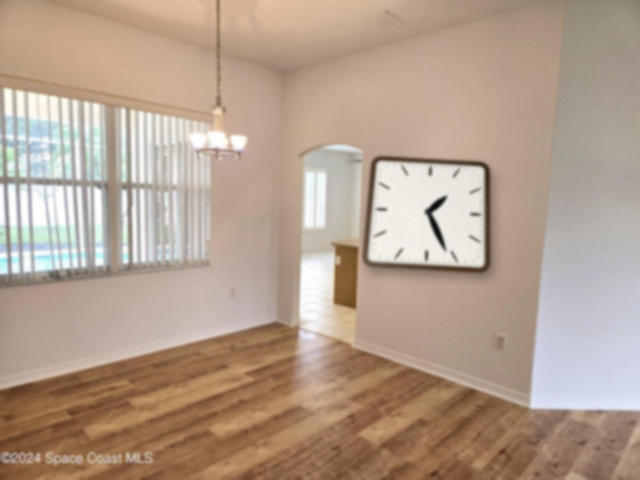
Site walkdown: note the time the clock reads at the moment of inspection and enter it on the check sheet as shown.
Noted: 1:26
